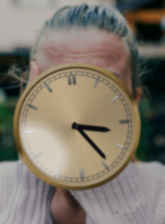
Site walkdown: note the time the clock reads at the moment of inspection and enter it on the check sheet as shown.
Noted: 3:24
